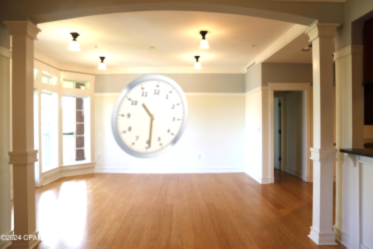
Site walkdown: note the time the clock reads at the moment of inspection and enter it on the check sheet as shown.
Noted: 10:29
